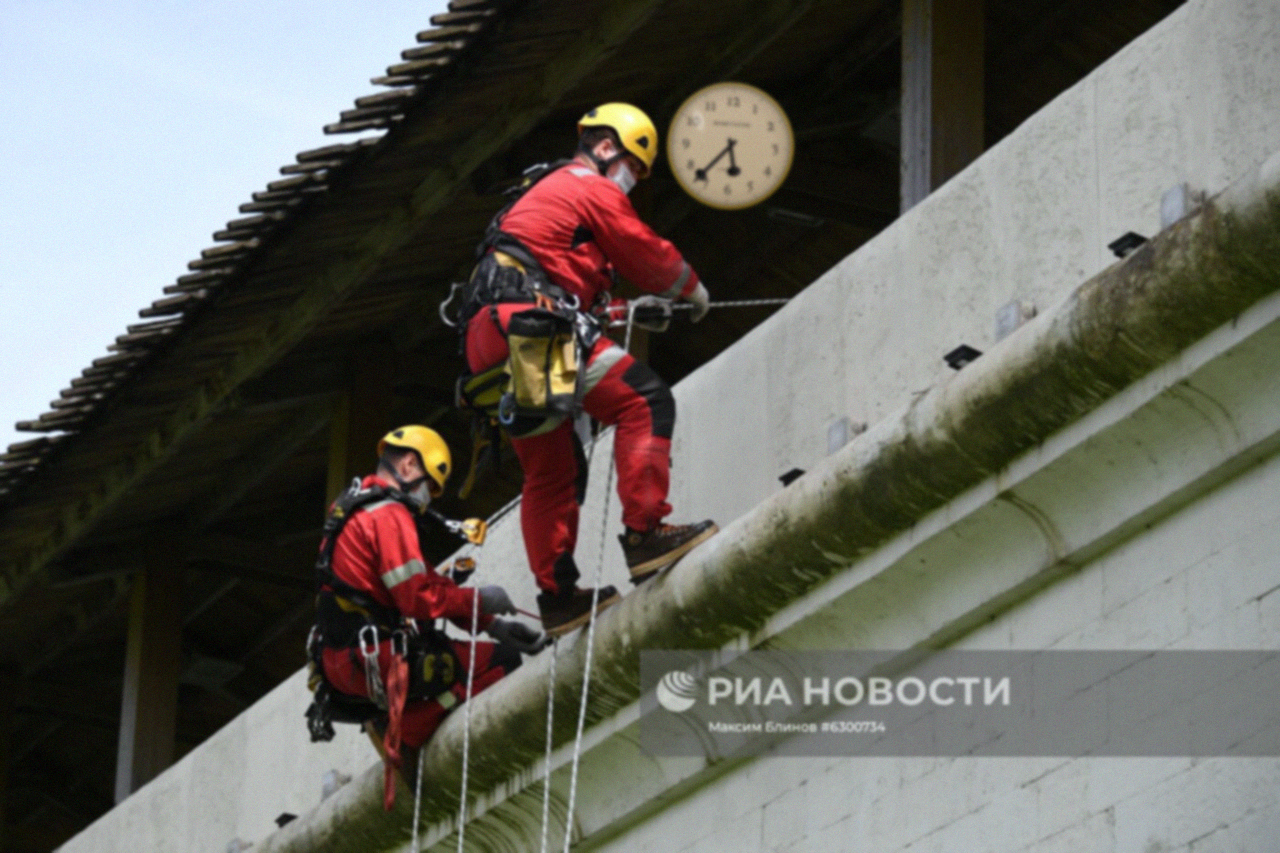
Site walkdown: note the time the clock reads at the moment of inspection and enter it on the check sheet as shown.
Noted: 5:37
